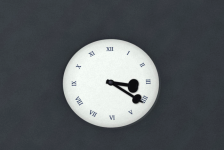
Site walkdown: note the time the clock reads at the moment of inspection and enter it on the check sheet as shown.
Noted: 3:21
